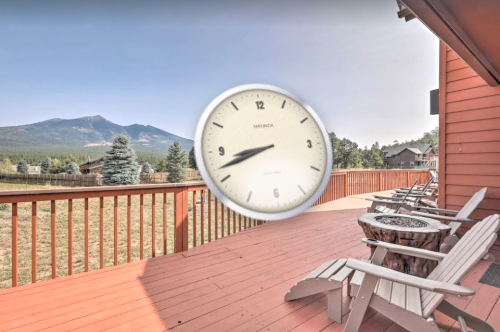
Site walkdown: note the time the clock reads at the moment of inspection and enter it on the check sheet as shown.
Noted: 8:42
